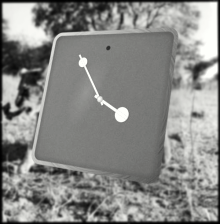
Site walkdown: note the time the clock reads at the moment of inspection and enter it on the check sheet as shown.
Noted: 3:54
